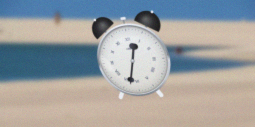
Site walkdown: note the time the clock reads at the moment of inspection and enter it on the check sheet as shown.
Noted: 12:33
